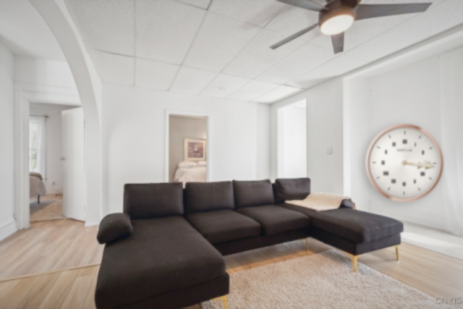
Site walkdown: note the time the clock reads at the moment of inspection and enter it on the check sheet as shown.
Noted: 3:16
